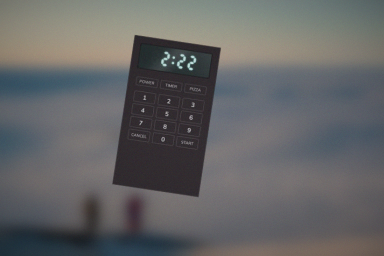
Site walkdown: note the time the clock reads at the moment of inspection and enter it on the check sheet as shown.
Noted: 2:22
